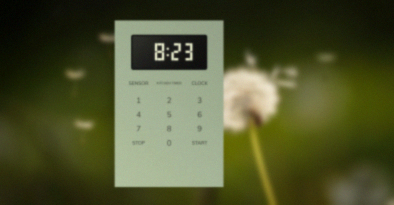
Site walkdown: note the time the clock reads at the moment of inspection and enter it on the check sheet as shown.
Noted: 8:23
